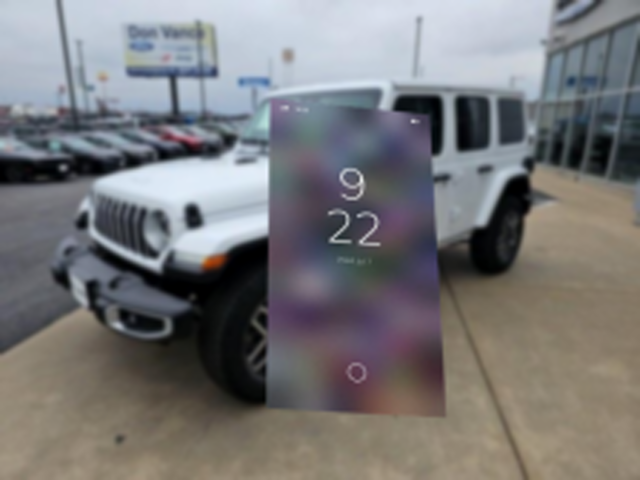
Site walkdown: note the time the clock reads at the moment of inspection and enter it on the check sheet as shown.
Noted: 9:22
